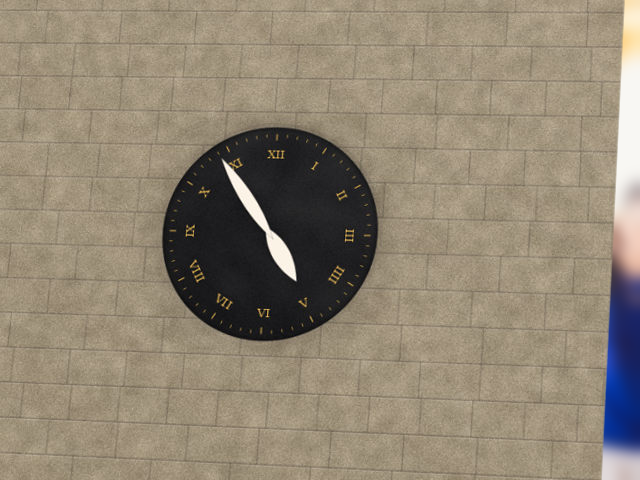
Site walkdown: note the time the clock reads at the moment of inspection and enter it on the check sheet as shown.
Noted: 4:54
